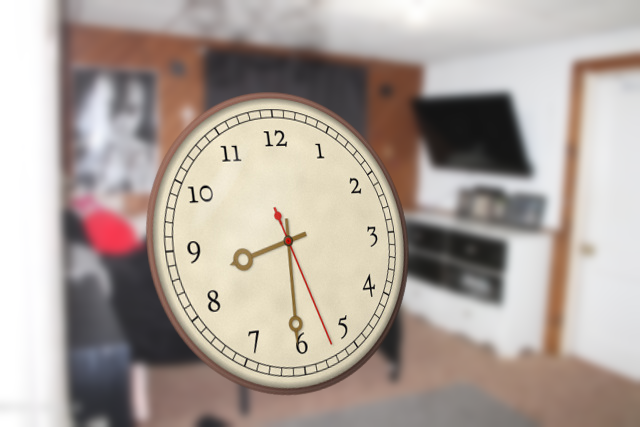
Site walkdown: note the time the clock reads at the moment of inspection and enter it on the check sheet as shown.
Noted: 8:30:27
